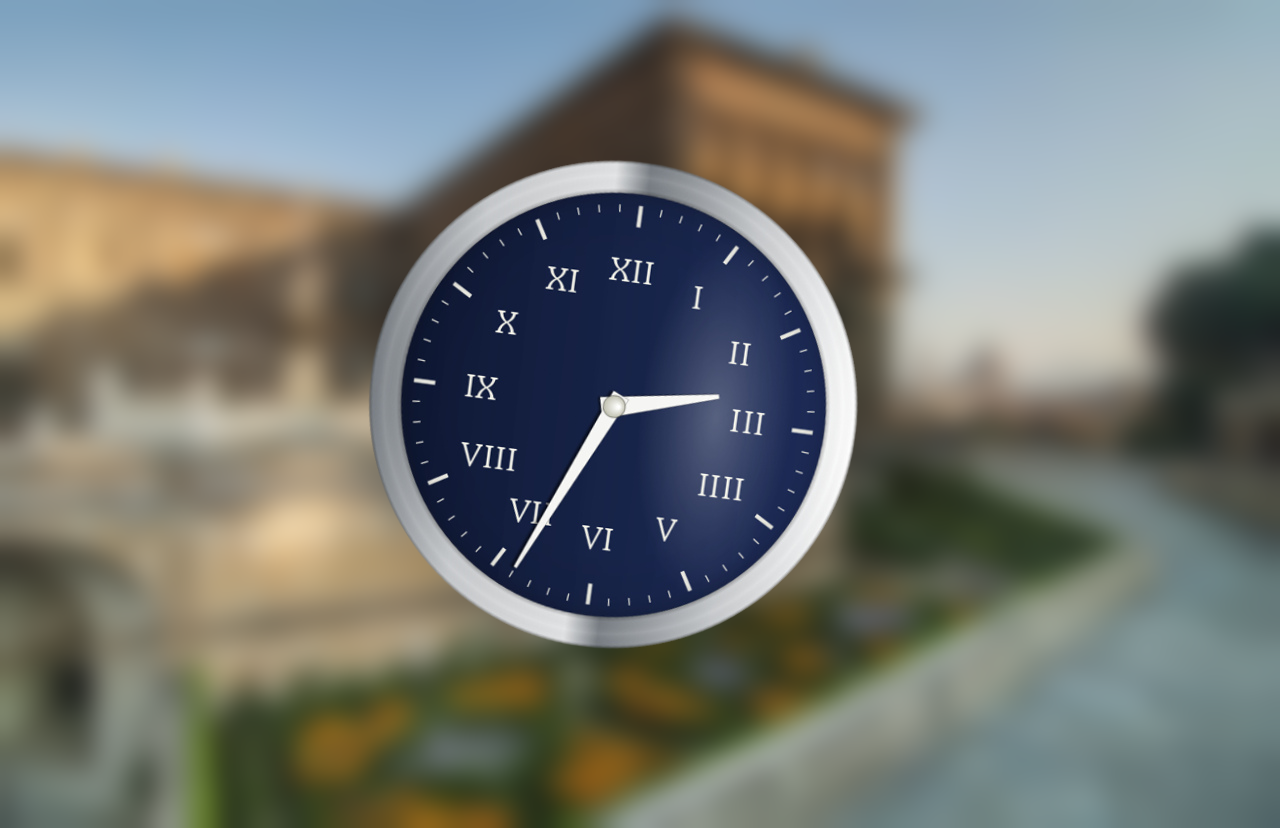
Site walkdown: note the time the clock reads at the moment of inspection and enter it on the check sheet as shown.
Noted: 2:34
